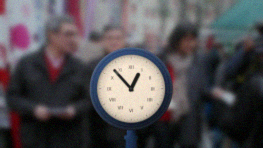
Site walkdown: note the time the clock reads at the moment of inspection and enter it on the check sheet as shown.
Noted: 12:53
